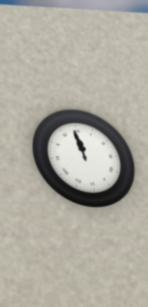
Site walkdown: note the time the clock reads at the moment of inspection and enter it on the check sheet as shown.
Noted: 11:59
